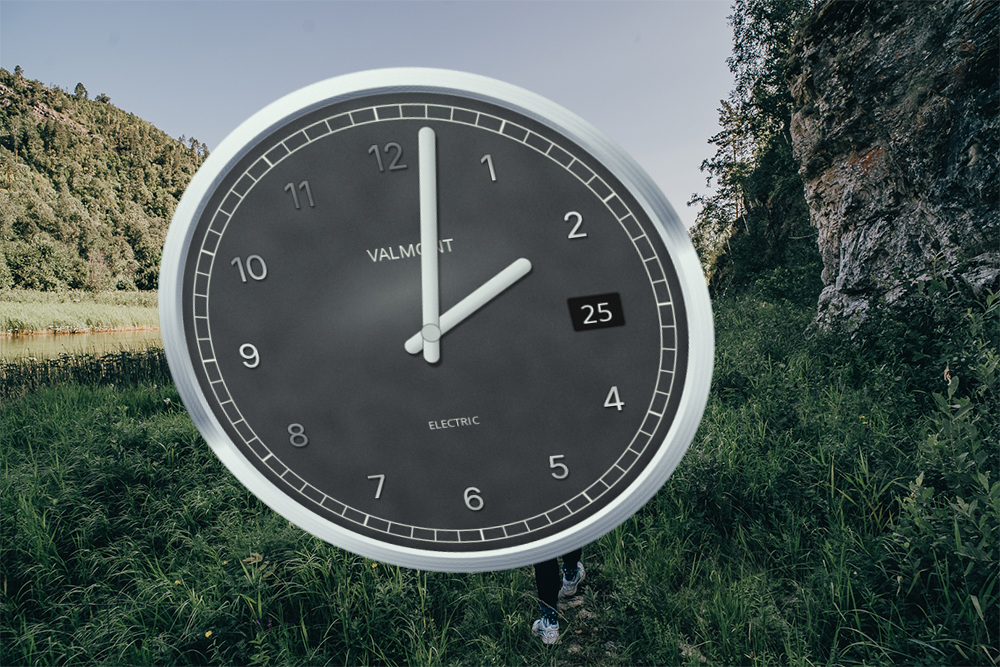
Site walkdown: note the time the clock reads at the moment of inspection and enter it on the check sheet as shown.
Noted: 2:02
